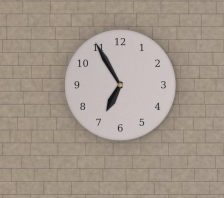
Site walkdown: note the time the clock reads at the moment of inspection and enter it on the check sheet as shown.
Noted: 6:55
